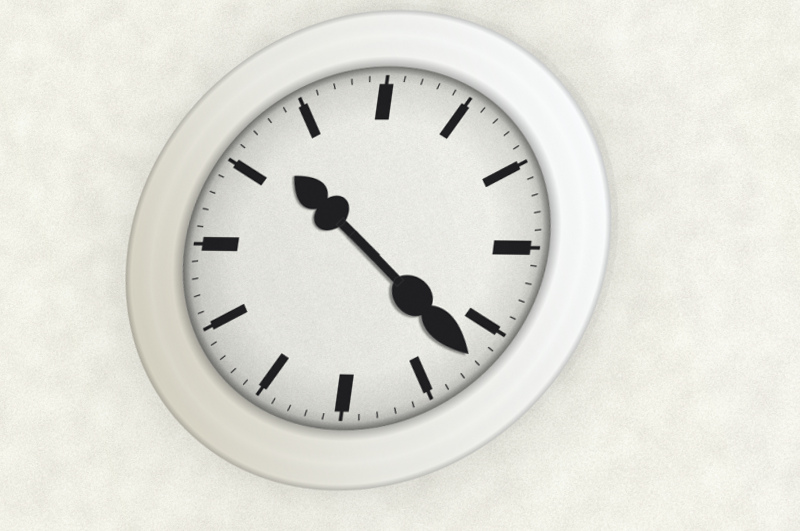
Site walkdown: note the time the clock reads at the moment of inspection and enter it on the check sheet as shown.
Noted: 10:22
